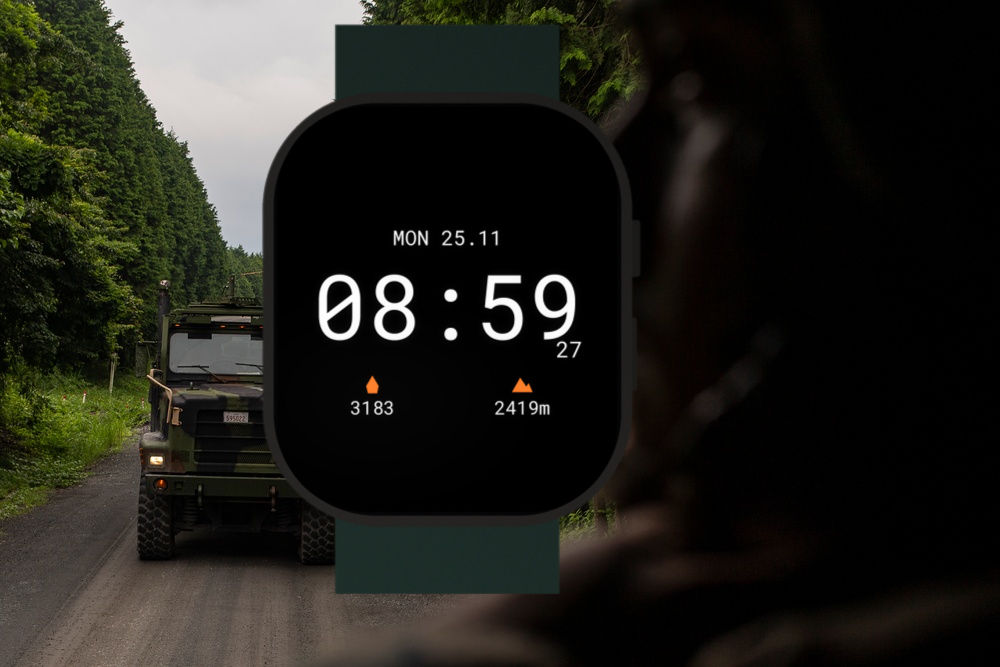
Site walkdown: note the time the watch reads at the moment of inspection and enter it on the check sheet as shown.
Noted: 8:59:27
